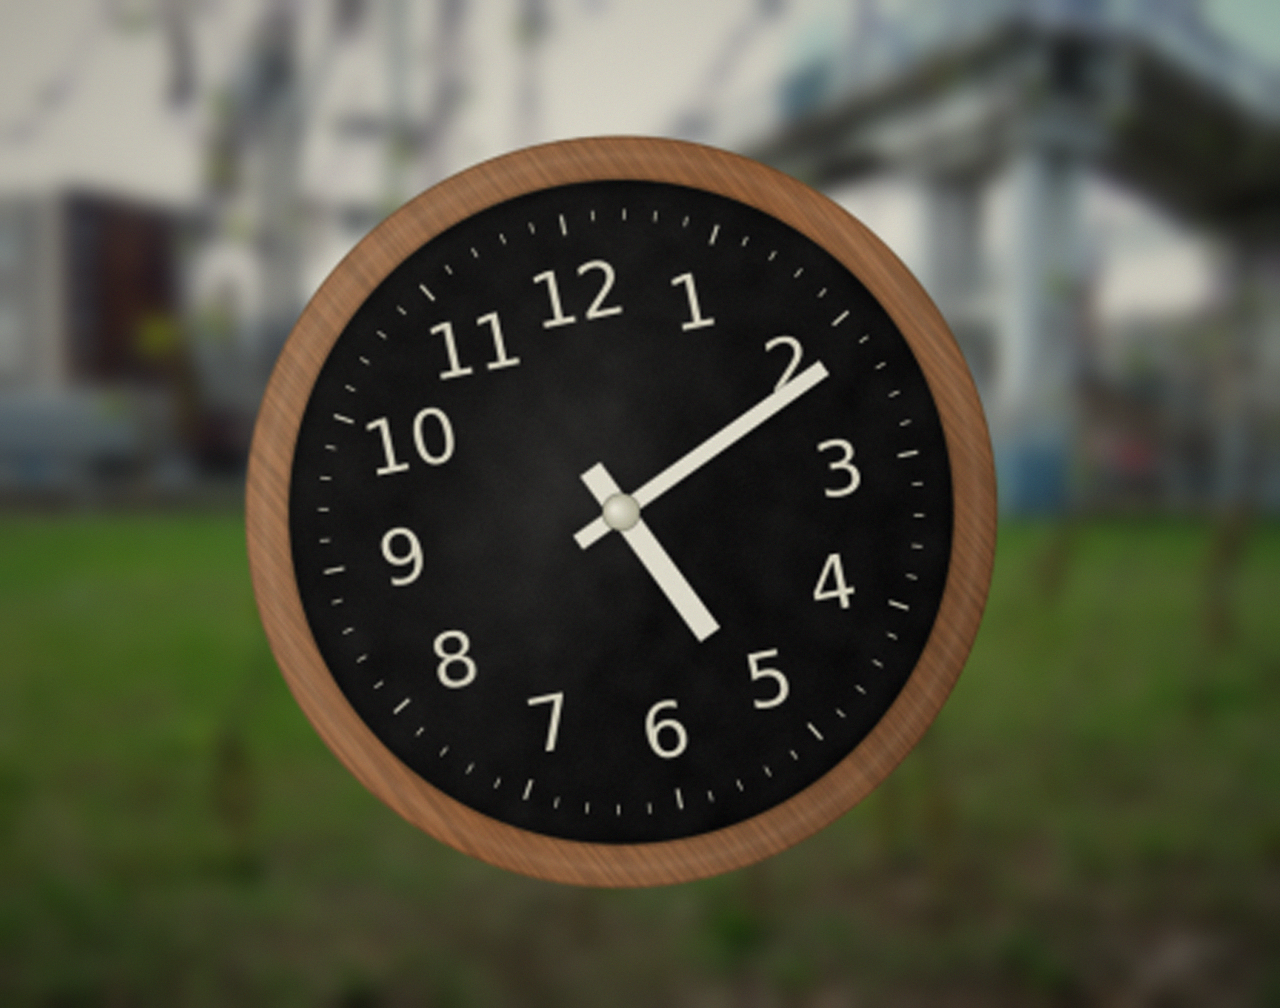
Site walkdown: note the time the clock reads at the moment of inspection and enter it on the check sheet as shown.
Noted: 5:11
